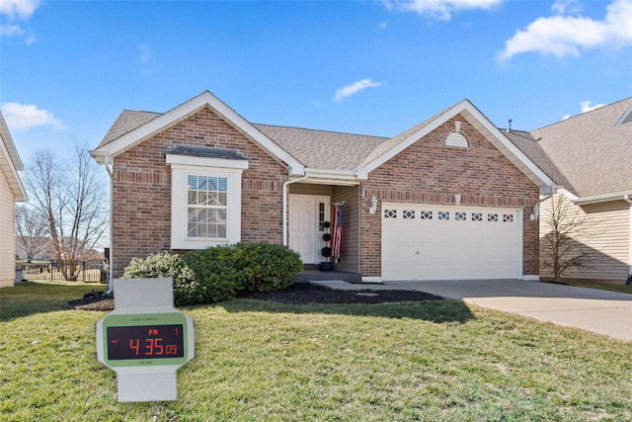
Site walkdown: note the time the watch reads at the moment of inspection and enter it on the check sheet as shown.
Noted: 4:35:09
